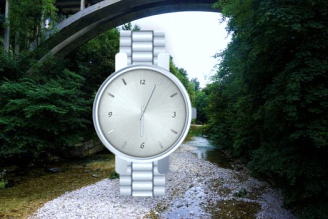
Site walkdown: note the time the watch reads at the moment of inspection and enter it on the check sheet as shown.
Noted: 6:04
